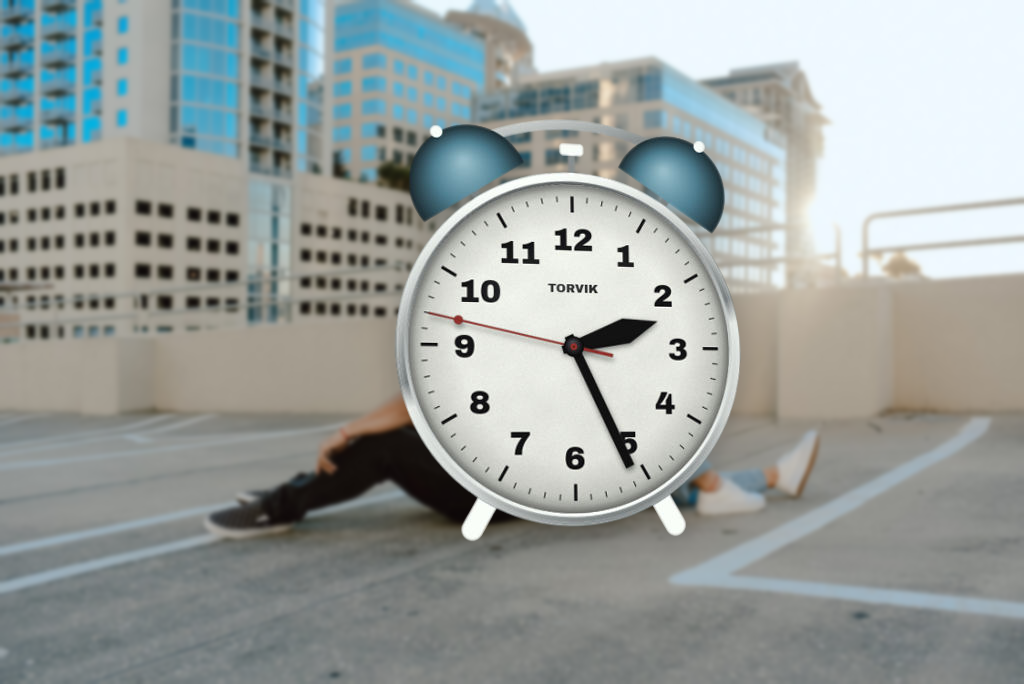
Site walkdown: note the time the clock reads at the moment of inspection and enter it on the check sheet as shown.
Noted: 2:25:47
